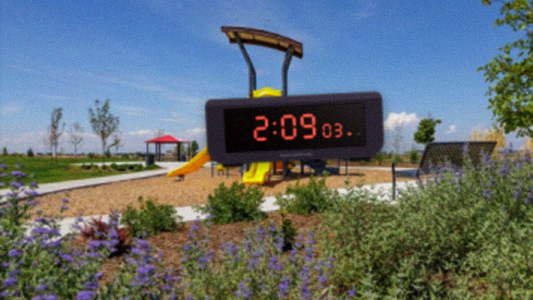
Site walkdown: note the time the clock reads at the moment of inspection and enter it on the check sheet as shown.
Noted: 2:09:03
